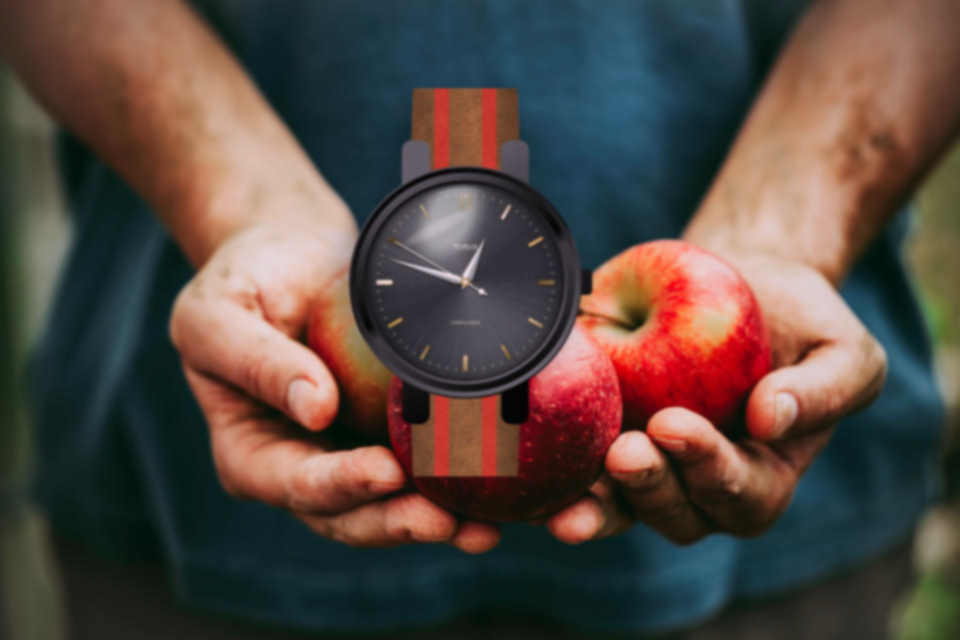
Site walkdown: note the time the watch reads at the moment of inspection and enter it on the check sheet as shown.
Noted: 12:47:50
